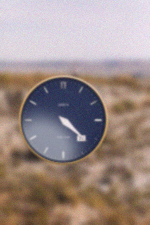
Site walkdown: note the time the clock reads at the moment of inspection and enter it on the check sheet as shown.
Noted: 4:22
